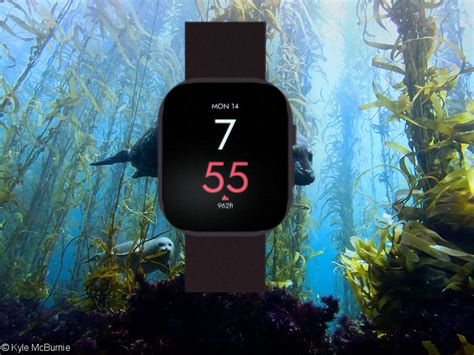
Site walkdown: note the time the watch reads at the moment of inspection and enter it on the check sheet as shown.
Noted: 7:55
